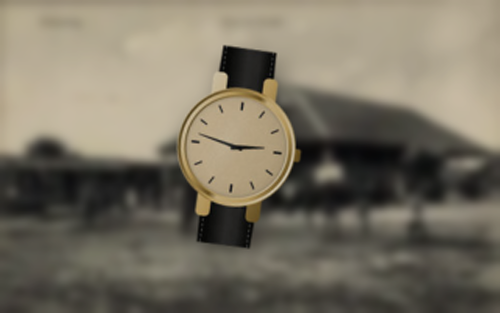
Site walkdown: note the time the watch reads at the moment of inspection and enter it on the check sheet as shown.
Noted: 2:47
